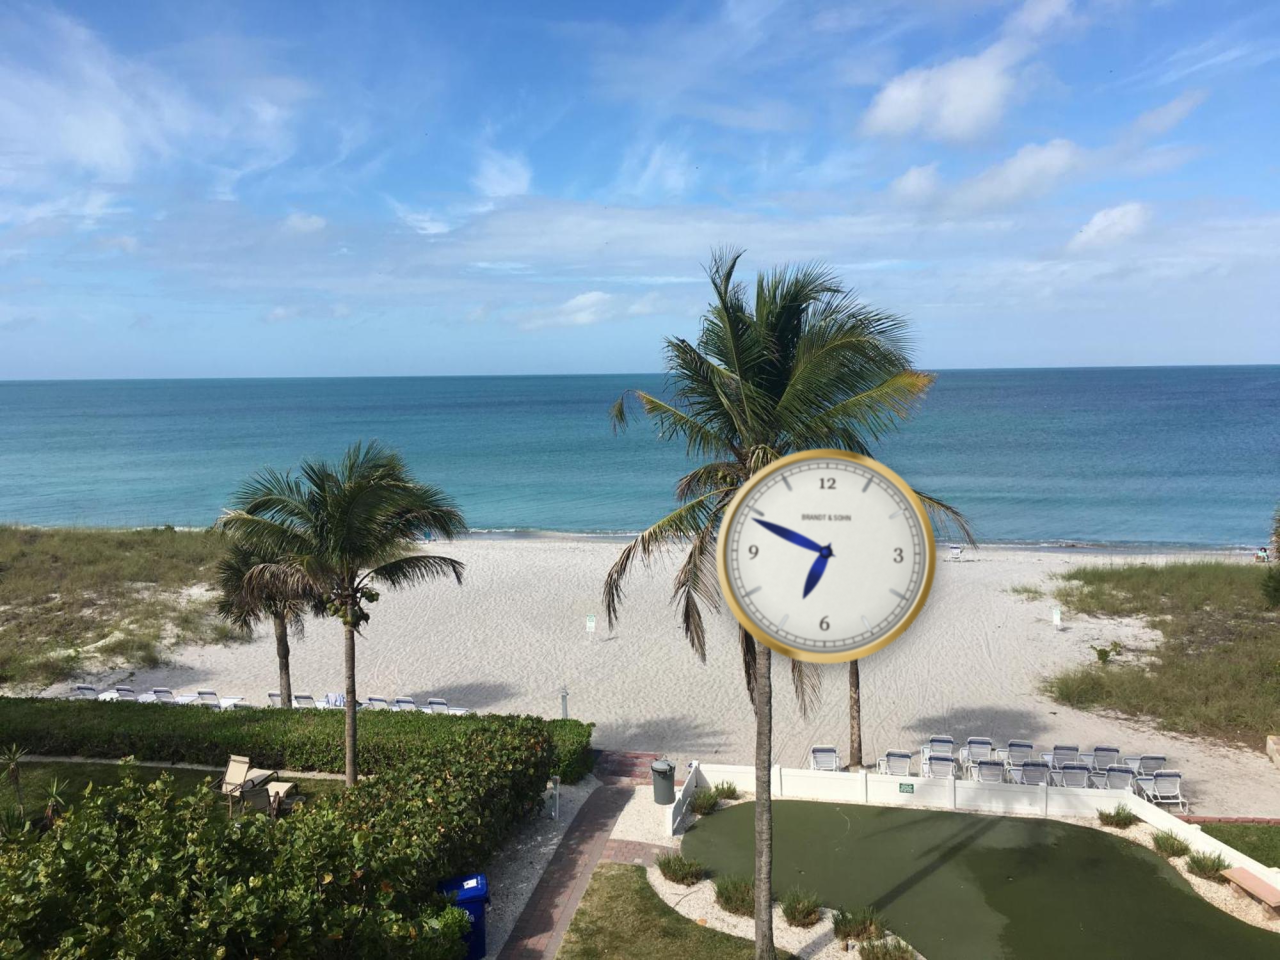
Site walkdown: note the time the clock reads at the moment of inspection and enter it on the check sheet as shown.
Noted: 6:49
